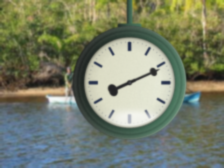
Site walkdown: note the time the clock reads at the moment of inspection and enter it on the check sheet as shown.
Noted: 8:11
